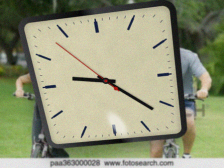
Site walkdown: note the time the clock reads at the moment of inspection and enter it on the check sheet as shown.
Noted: 9:21:53
